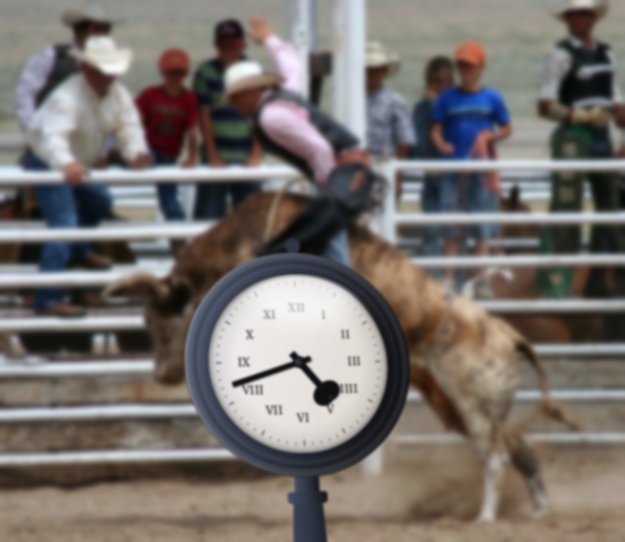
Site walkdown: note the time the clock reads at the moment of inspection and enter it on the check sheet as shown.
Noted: 4:42
